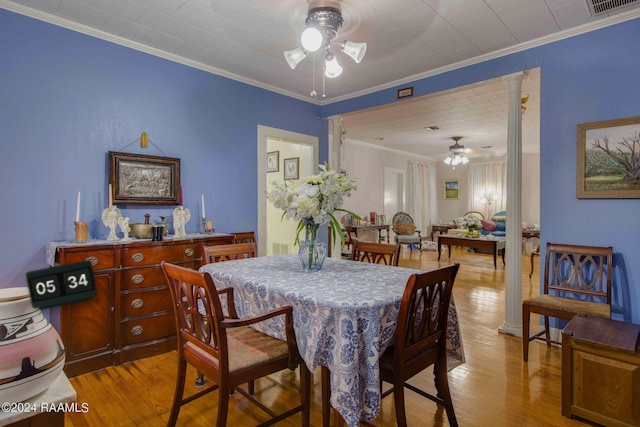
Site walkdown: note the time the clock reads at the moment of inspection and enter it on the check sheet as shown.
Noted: 5:34
